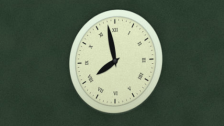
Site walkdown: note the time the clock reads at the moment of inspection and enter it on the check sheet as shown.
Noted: 7:58
